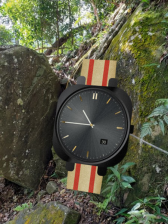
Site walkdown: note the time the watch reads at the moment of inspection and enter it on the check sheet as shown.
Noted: 10:45
